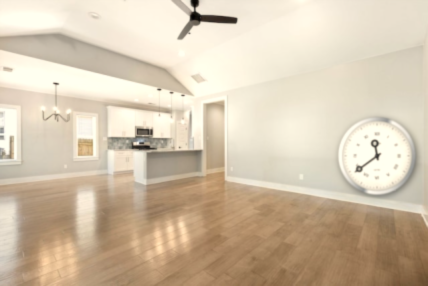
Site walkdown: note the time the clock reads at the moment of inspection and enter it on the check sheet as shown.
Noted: 11:39
